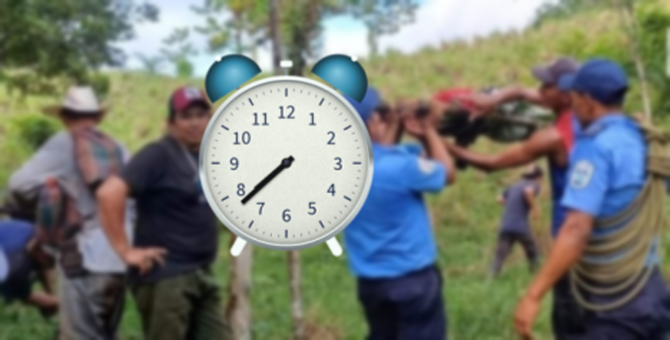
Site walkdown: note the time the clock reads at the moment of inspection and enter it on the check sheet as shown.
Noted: 7:38
